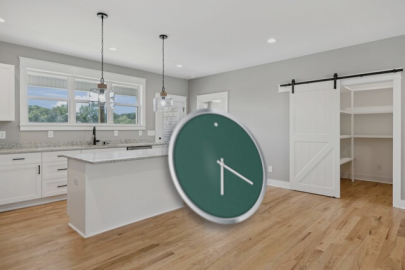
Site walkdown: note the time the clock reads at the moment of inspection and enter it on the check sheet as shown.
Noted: 6:20
